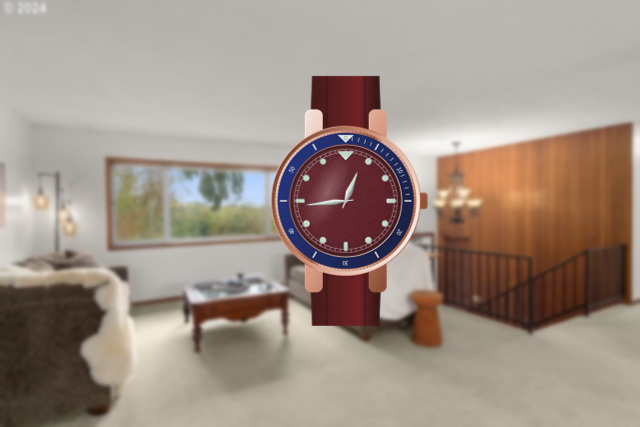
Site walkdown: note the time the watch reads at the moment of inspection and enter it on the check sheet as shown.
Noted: 12:44
